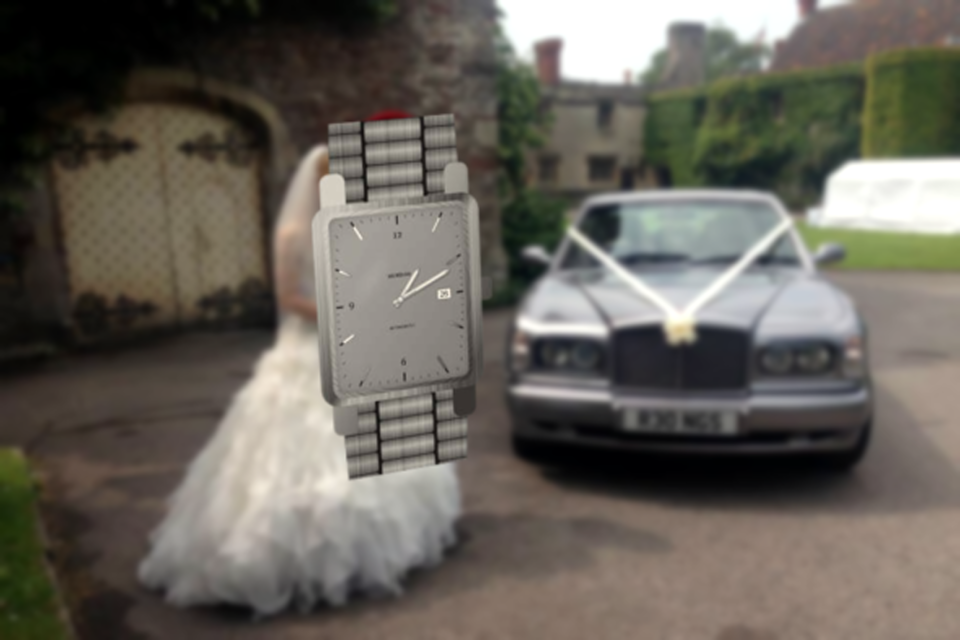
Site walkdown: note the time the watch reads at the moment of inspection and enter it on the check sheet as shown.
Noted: 1:11
